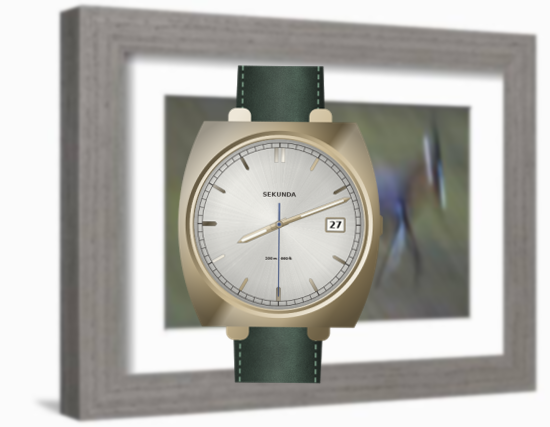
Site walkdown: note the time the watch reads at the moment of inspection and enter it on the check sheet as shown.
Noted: 8:11:30
